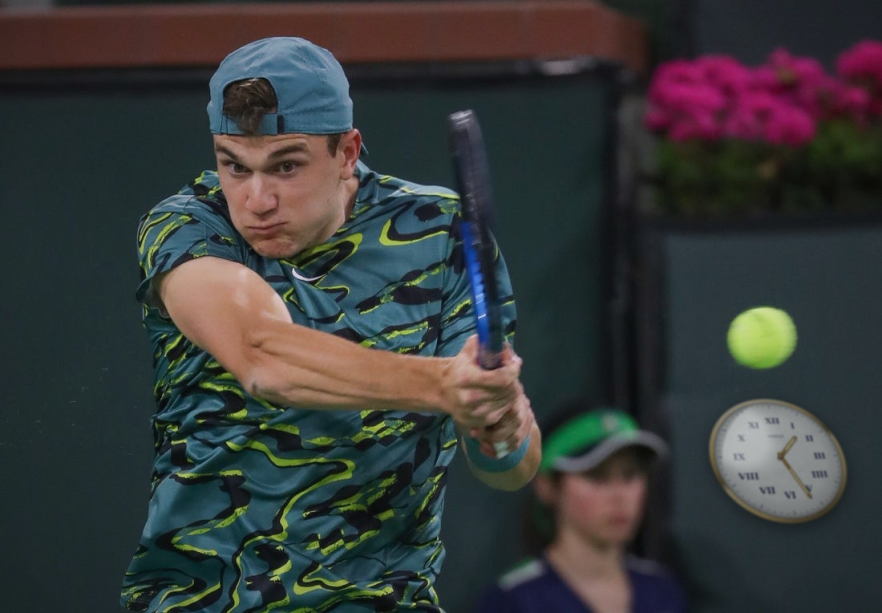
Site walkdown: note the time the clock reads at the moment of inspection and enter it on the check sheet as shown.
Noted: 1:26
